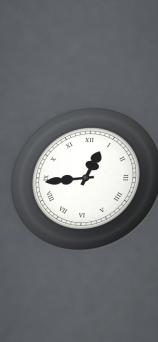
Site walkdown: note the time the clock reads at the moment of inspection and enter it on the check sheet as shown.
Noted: 12:44
